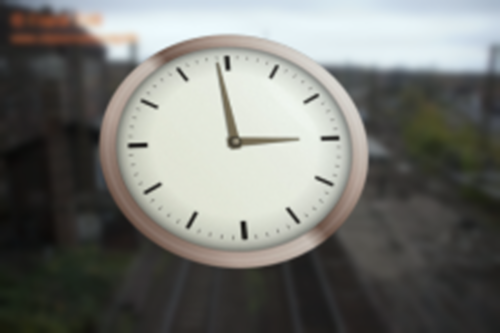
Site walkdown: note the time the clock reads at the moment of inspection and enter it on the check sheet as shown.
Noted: 2:59
